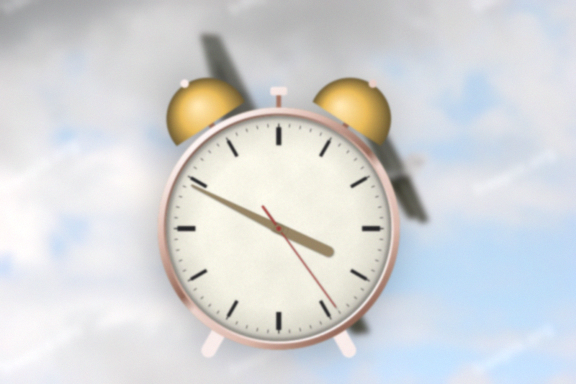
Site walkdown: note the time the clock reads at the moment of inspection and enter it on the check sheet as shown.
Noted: 3:49:24
